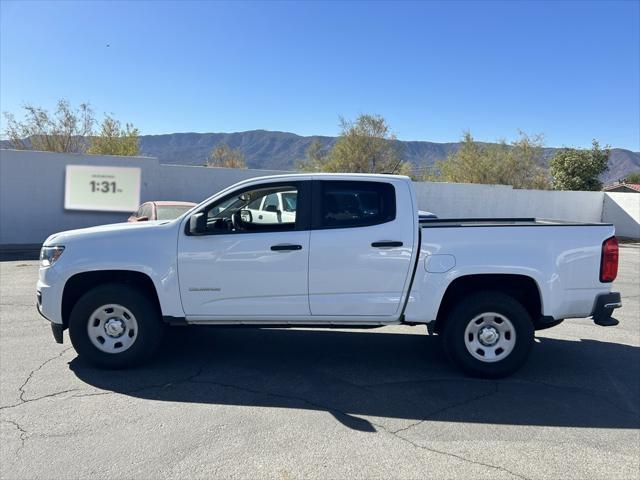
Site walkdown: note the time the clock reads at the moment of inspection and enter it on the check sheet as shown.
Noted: 1:31
